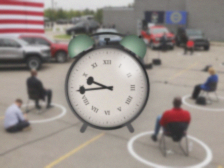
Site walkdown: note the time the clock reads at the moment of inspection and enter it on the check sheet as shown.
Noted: 9:44
